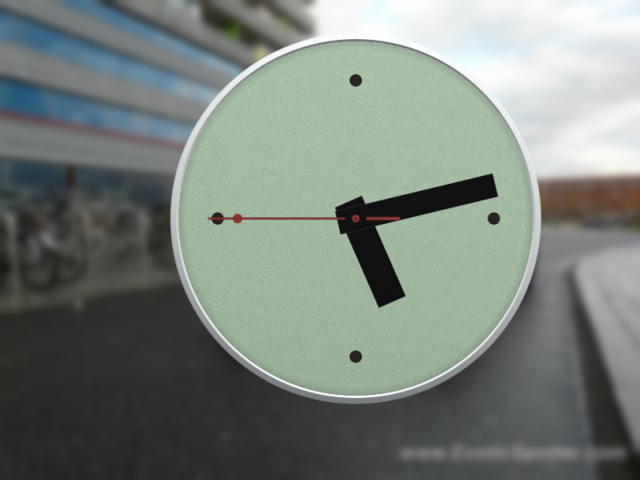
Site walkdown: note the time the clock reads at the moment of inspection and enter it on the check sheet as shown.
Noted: 5:12:45
